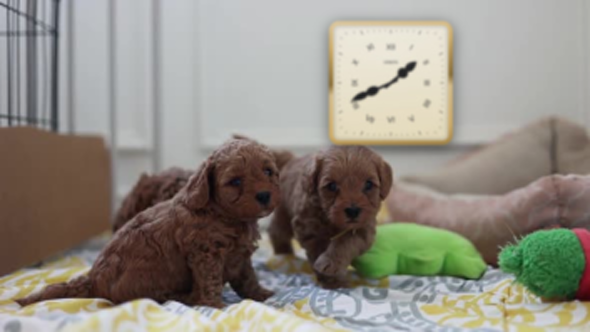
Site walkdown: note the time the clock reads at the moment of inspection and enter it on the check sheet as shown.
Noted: 1:41
